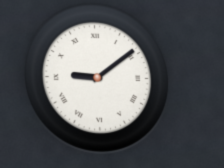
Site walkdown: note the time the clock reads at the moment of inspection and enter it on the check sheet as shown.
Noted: 9:09
